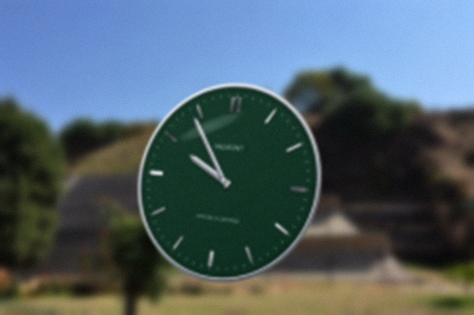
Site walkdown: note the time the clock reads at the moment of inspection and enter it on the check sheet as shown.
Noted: 9:54
